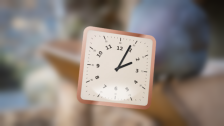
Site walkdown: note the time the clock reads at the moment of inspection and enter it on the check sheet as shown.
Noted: 2:04
